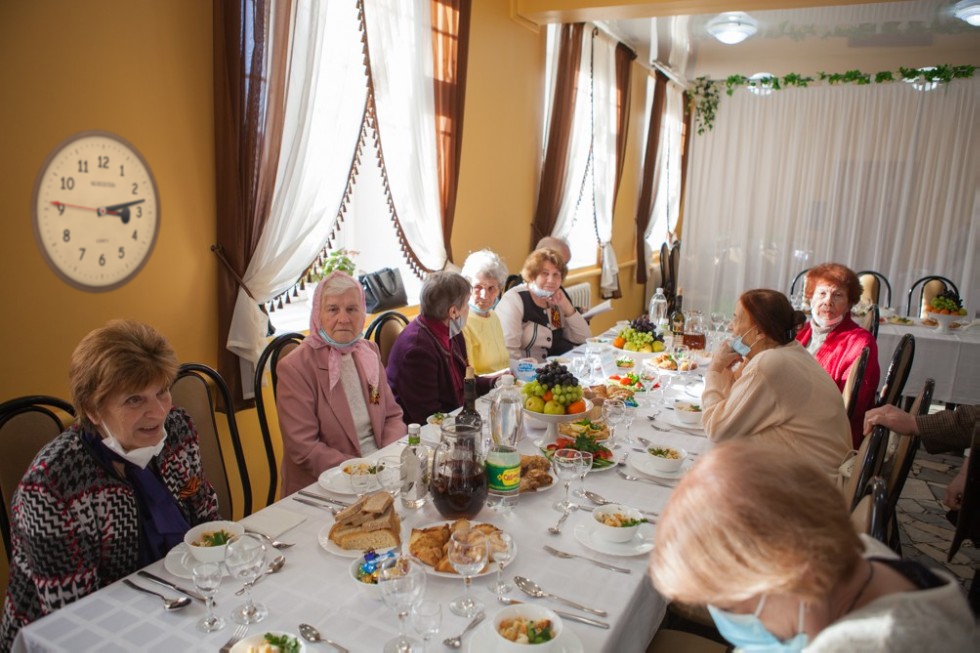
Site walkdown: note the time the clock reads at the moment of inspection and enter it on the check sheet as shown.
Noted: 3:12:46
